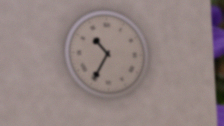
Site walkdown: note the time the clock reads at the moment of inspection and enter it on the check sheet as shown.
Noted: 10:35
